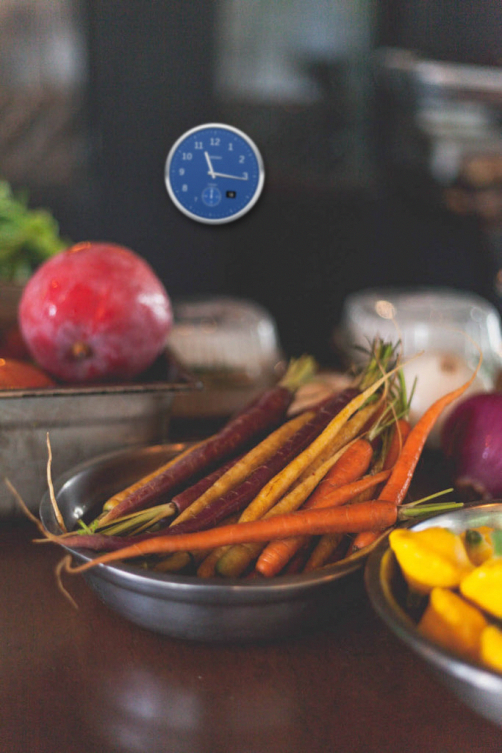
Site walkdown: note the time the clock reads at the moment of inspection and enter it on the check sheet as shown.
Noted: 11:16
